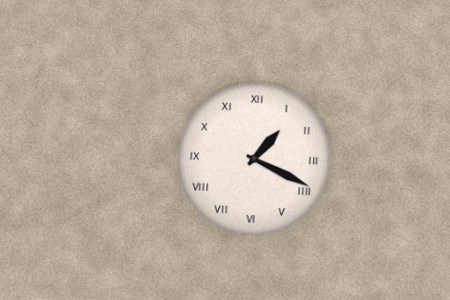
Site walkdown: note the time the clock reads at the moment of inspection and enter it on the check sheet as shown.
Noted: 1:19
